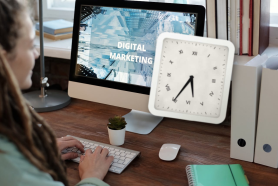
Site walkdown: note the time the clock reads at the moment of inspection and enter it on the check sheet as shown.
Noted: 5:35
